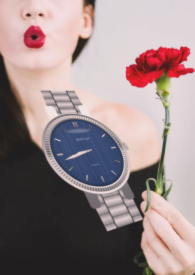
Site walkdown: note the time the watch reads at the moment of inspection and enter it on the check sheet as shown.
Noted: 8:43
